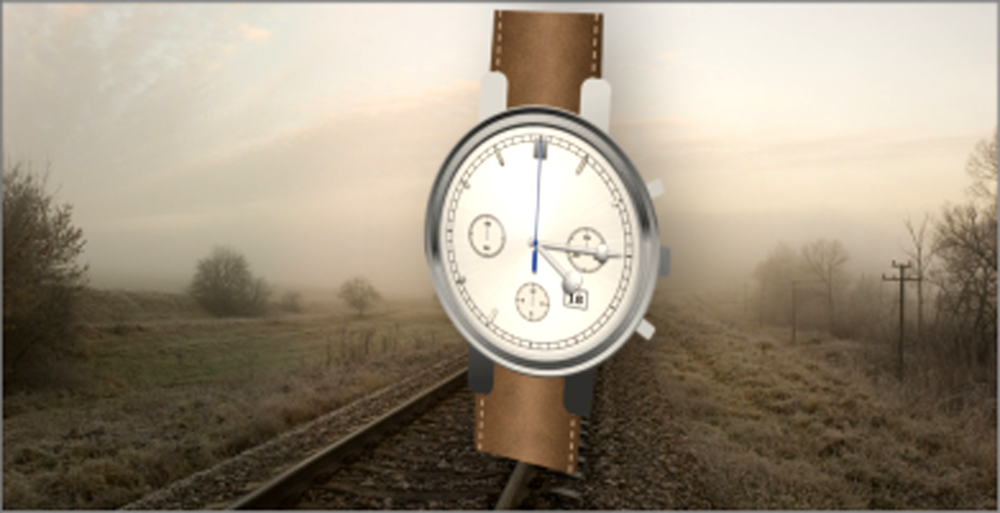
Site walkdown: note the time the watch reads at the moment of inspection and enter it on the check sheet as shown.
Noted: 4:15
